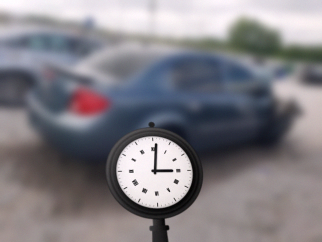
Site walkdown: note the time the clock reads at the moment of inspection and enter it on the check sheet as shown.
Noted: 3:01
